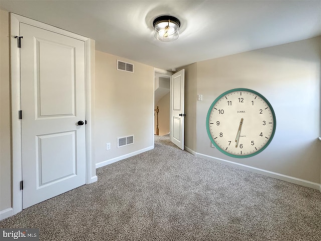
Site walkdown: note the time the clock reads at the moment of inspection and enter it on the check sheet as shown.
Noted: 6:32
